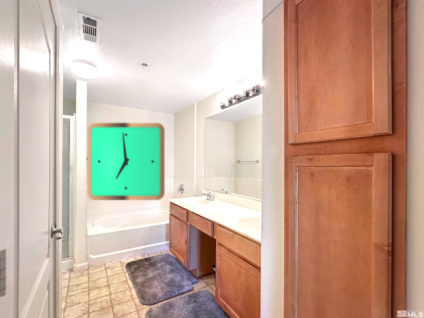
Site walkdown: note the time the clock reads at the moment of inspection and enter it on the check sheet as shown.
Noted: 6:59
